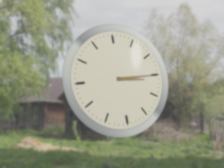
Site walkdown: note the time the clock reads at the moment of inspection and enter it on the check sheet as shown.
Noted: 3:15
